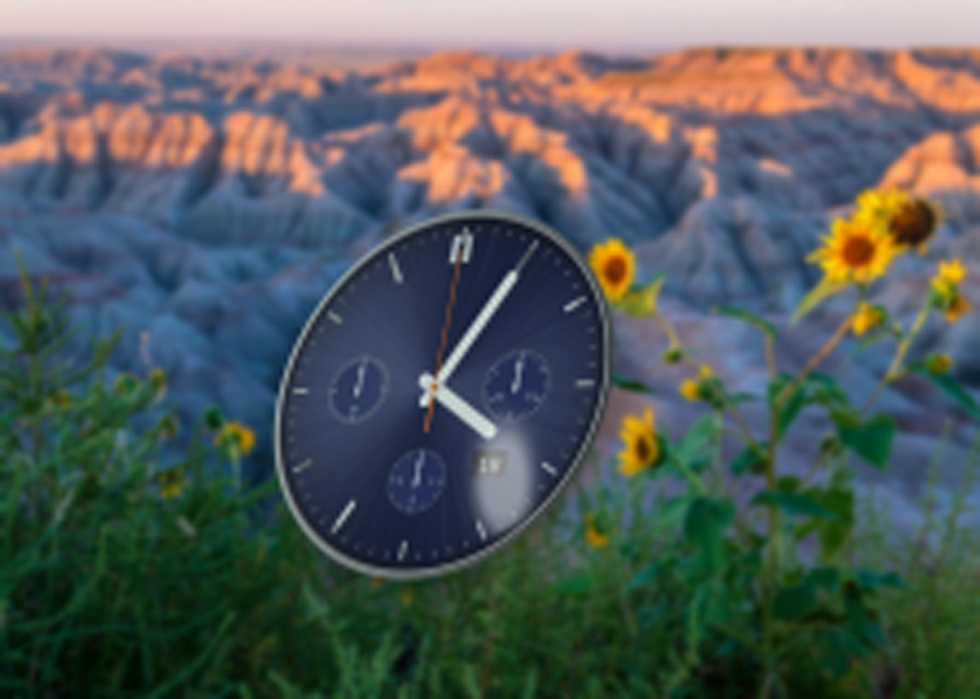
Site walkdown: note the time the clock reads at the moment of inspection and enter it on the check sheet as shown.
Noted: 4:05
